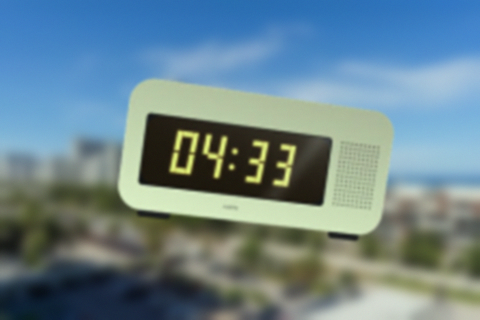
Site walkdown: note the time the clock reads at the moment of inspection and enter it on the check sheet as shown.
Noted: 4:33
